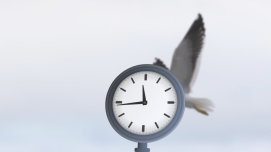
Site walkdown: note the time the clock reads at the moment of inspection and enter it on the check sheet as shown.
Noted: 11:44
